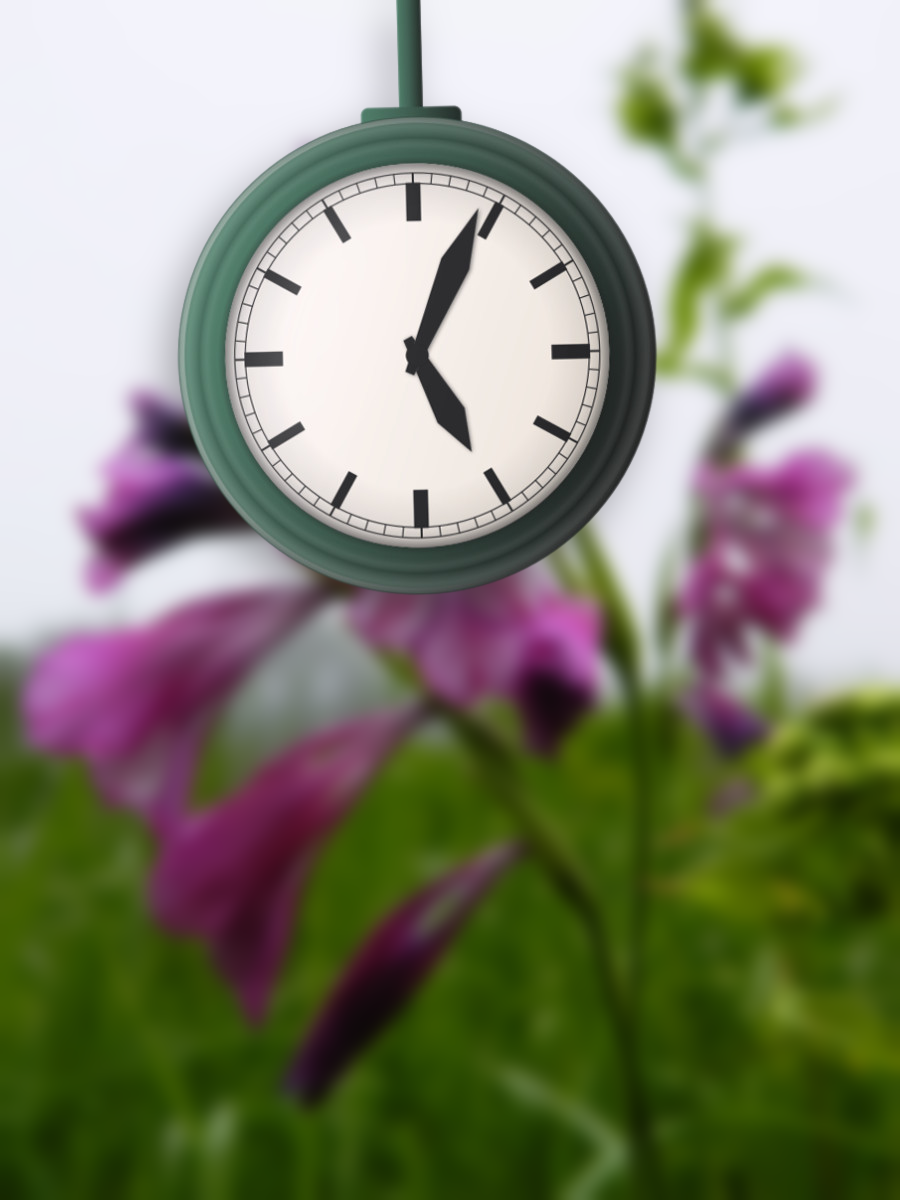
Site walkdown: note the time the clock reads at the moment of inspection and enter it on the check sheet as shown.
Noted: 5:04
